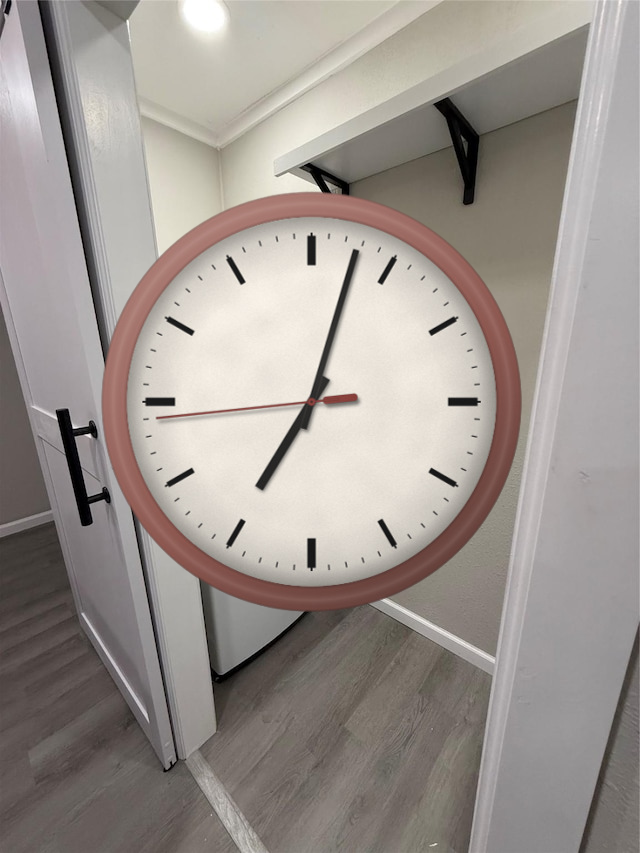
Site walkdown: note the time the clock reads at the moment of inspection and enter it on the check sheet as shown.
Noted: 7:02:44
